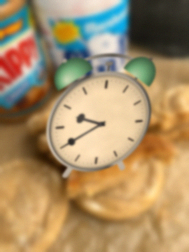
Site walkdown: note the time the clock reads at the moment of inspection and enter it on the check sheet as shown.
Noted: 9:40
